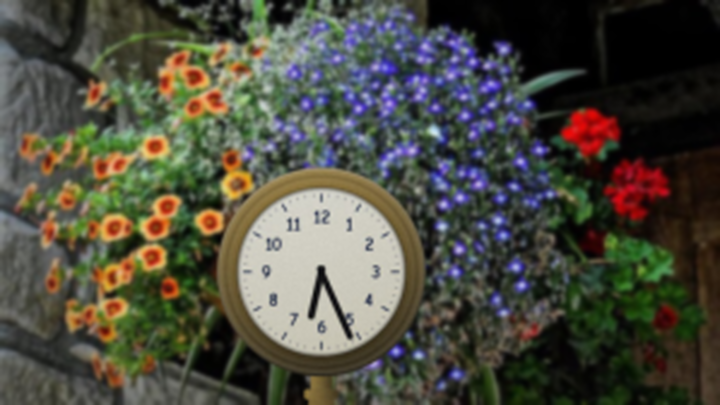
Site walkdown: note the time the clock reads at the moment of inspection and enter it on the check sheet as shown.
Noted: 6:26
